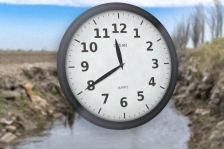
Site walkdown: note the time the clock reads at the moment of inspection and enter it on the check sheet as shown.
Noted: 11:40
